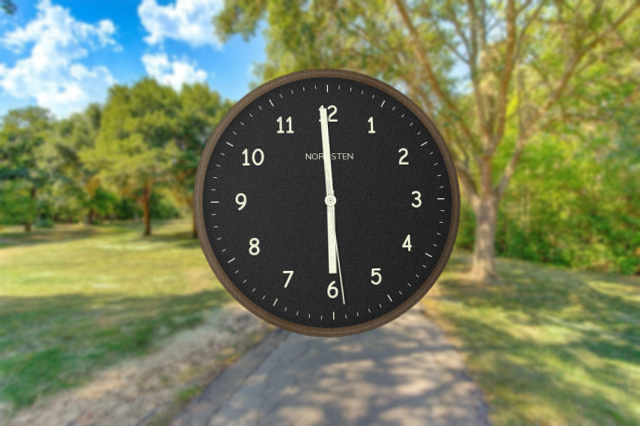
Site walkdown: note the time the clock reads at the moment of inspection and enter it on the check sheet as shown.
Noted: 5:59:29
